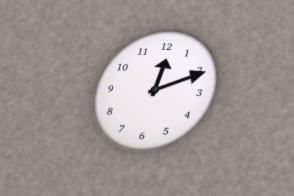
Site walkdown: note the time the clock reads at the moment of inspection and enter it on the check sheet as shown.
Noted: 12:11
